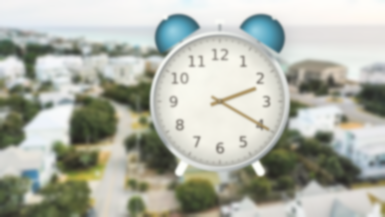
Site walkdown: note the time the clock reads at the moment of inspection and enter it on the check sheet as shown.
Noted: 2:20
